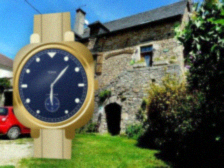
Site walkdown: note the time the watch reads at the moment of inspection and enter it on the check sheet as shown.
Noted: 6:07
